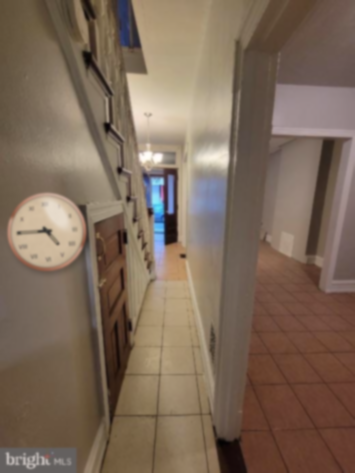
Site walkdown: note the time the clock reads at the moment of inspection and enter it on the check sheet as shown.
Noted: 4:45
